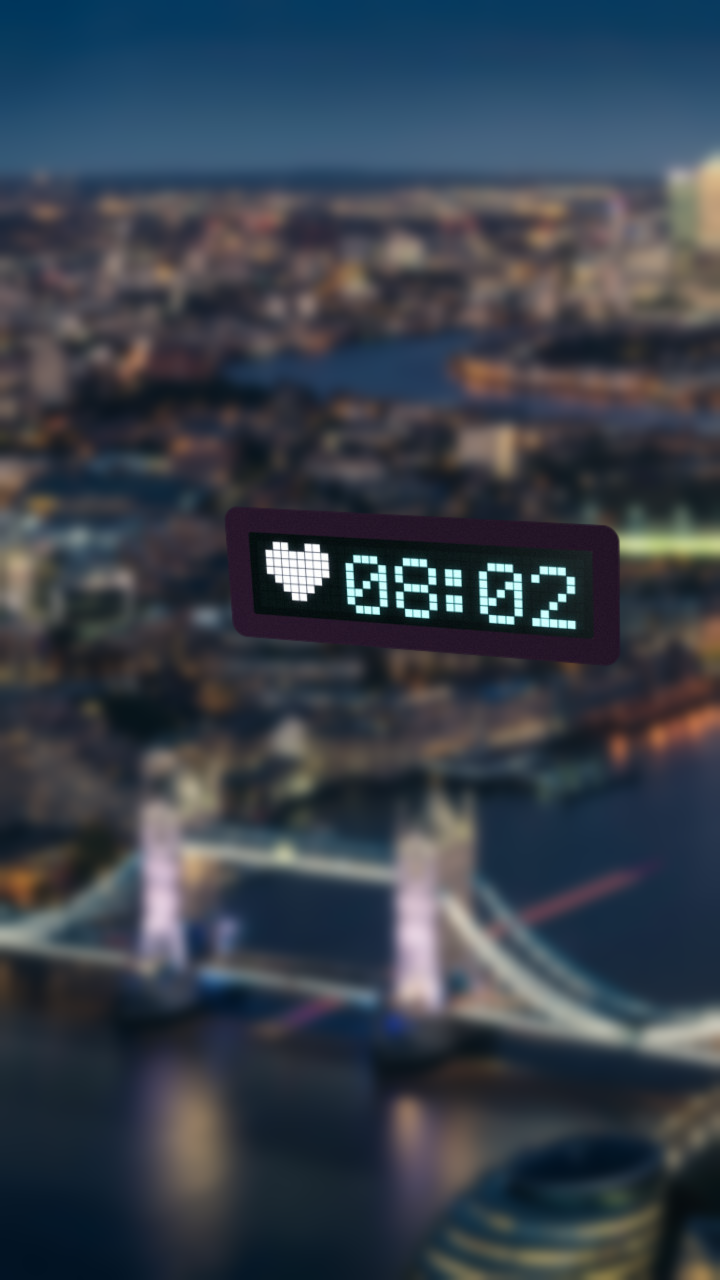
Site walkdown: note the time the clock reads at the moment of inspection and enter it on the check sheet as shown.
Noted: 8:02
